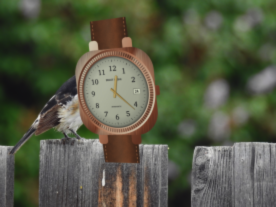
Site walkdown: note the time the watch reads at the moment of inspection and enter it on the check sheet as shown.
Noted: 12:22
